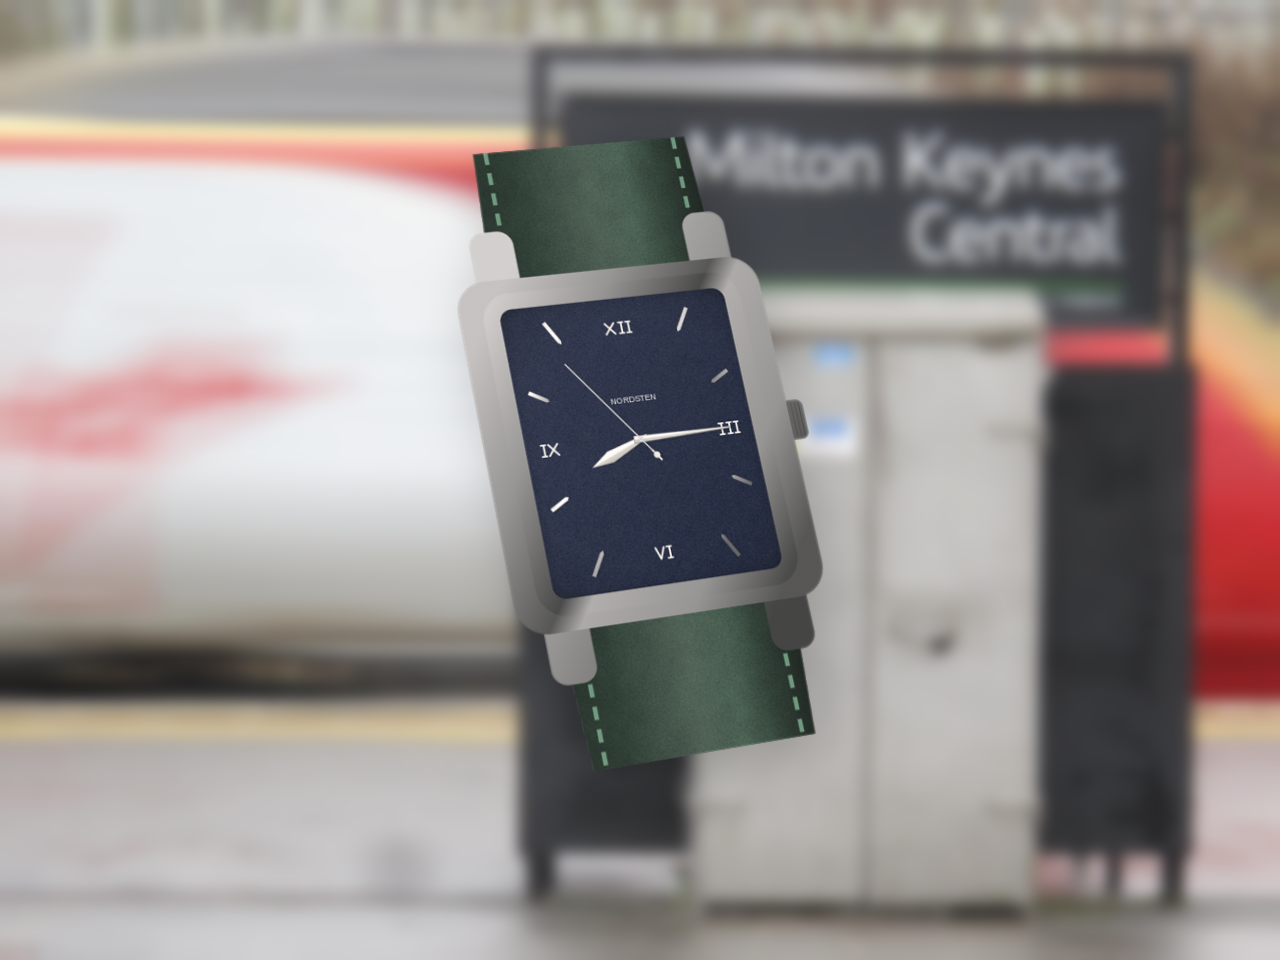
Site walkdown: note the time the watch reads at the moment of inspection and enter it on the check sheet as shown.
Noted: 8:14:54
